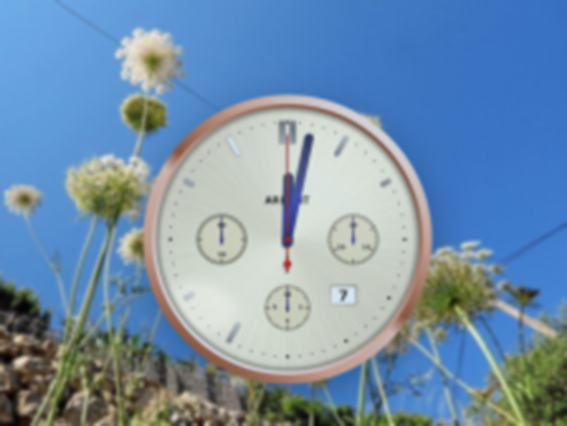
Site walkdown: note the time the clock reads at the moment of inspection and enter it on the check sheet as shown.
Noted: 12:02
